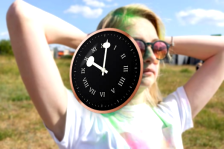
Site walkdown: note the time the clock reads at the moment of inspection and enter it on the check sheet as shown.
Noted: 10:01
